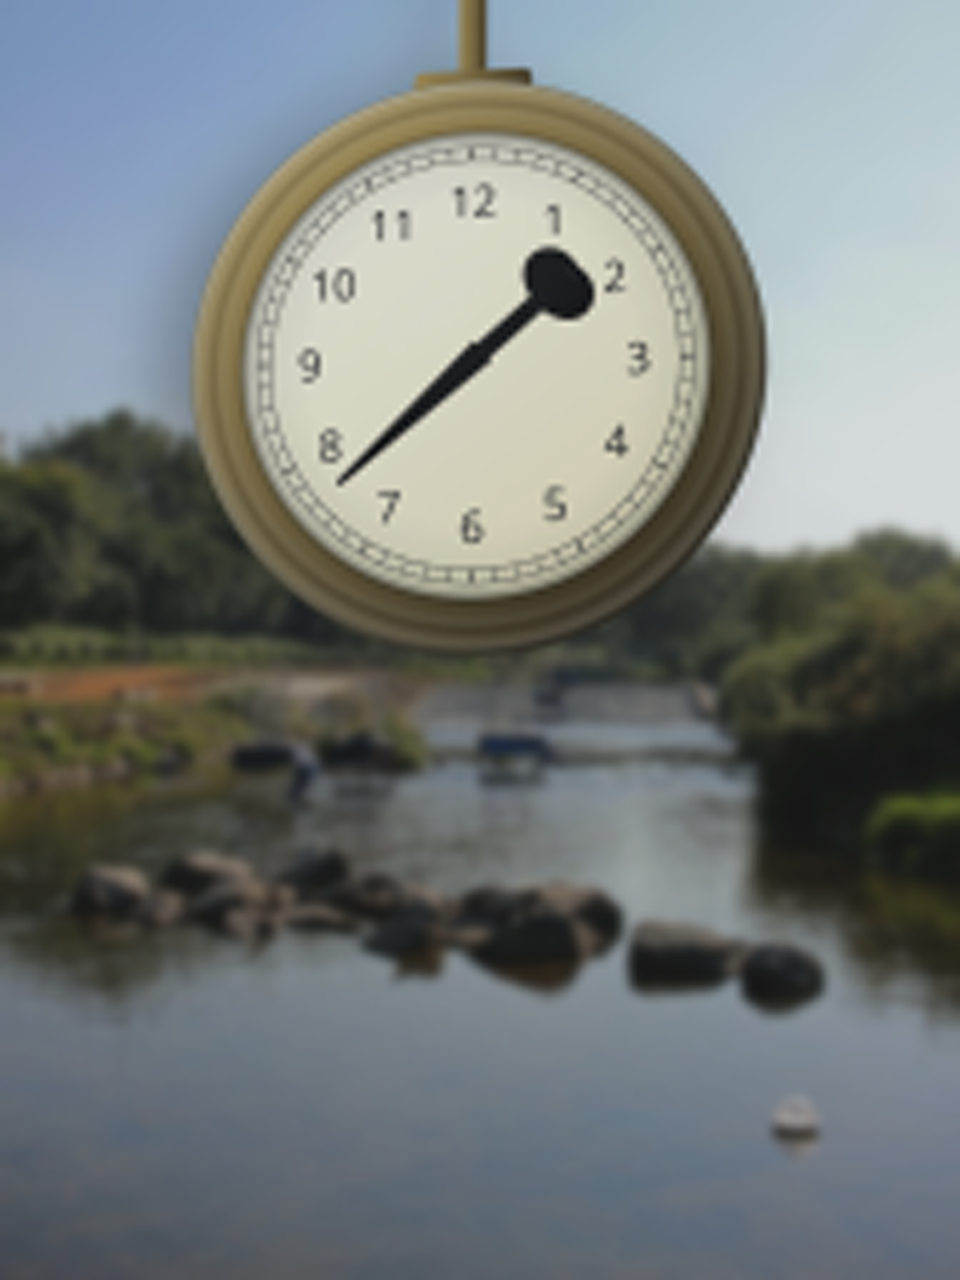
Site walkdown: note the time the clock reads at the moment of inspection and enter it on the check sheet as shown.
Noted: 1:38
